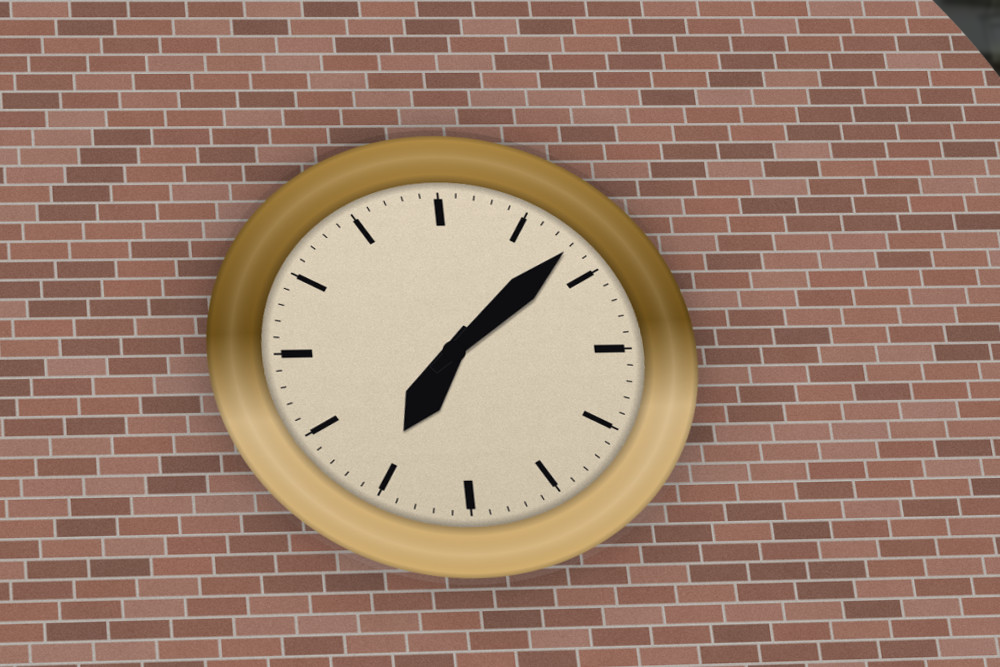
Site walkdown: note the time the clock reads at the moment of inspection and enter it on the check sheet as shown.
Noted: 7:08
